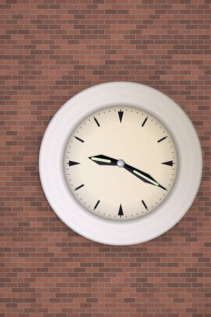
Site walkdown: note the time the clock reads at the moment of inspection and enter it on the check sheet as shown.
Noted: 9:20
